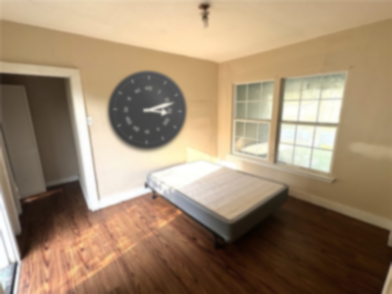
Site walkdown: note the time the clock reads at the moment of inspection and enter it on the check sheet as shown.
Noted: 3:12
